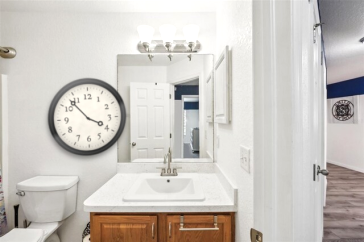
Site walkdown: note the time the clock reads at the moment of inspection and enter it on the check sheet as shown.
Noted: 3:53
